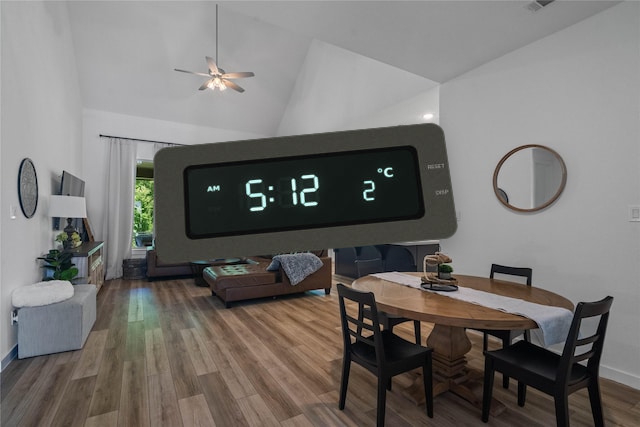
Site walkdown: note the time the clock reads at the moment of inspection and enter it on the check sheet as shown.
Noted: 5:12
